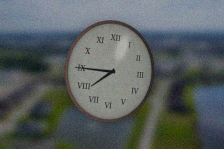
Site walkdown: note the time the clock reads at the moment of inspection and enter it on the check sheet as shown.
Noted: 7:45
